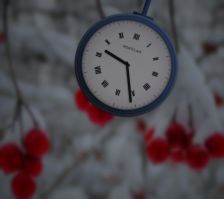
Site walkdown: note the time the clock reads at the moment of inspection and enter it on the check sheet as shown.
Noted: 9:26
